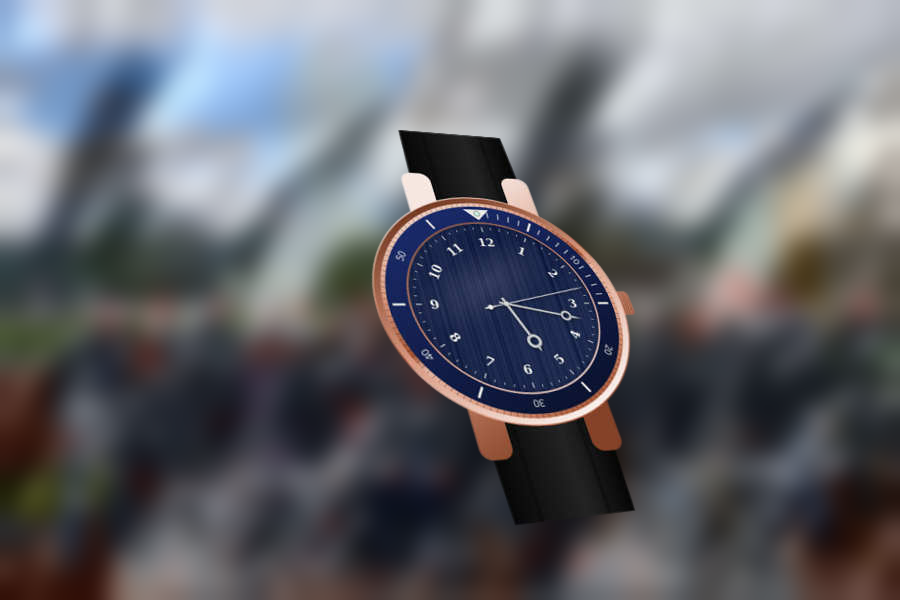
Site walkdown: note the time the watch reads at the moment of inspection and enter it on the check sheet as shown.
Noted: 5:17:13
